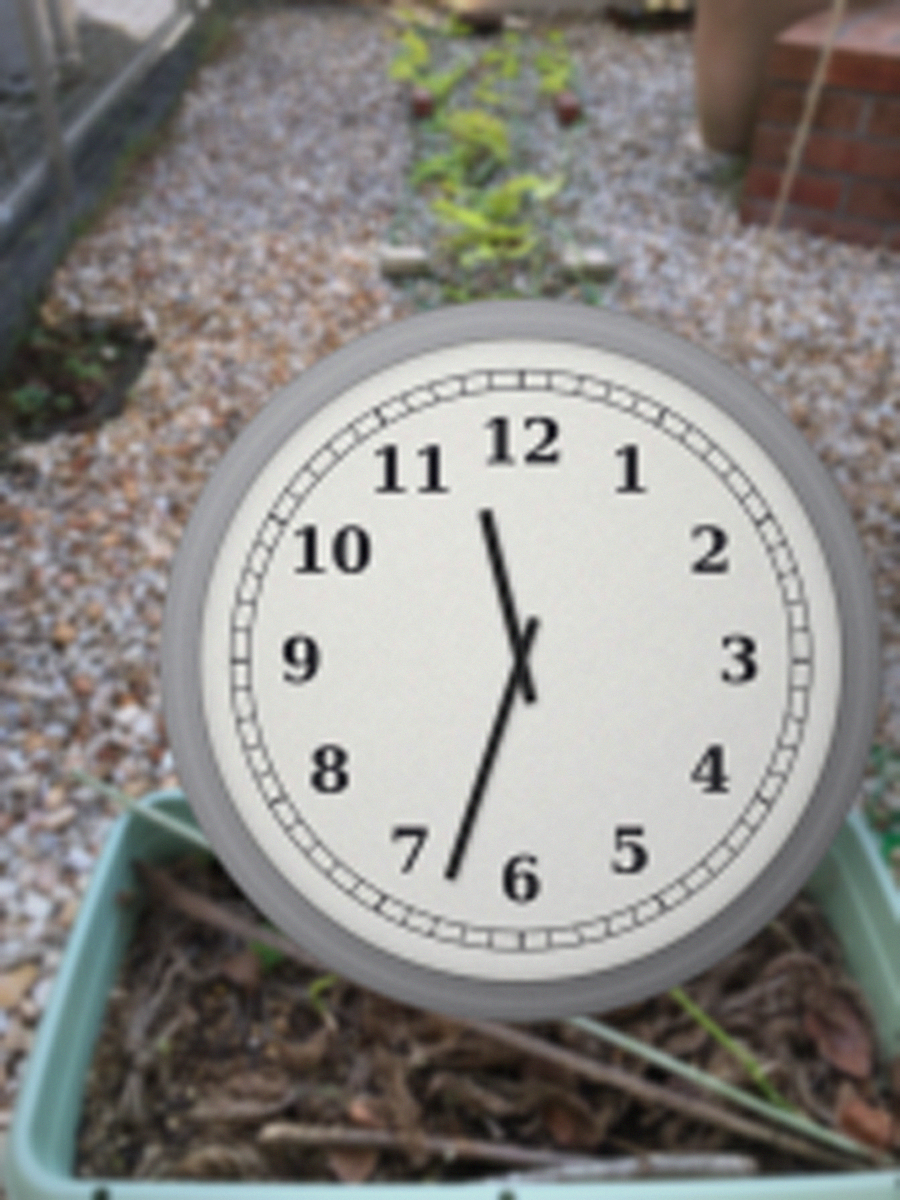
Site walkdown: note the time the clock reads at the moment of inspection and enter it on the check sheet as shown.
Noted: 11:33
